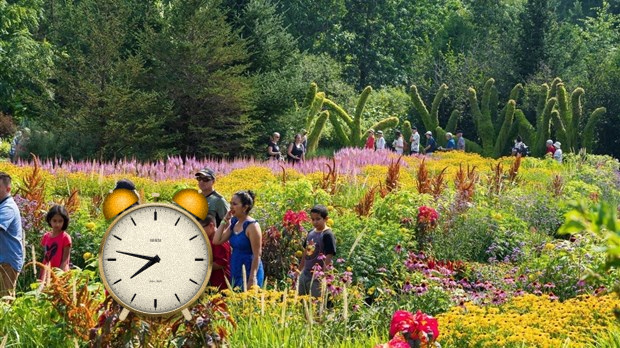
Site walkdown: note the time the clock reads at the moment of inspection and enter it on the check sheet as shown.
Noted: 7:47
